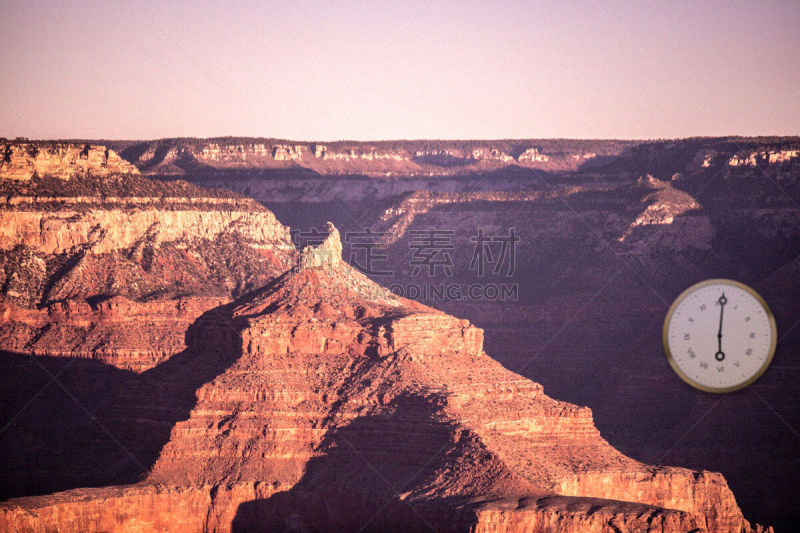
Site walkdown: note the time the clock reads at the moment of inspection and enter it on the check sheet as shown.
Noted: 6:01
